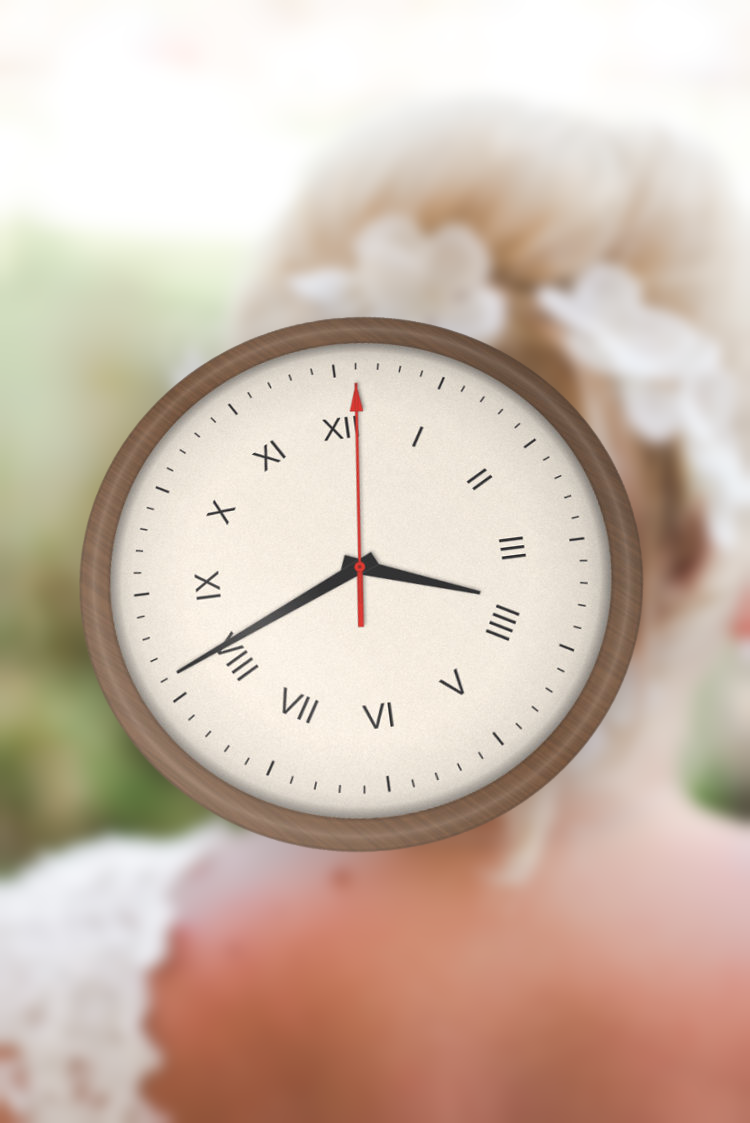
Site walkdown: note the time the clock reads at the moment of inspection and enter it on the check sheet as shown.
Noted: 3:41:01
